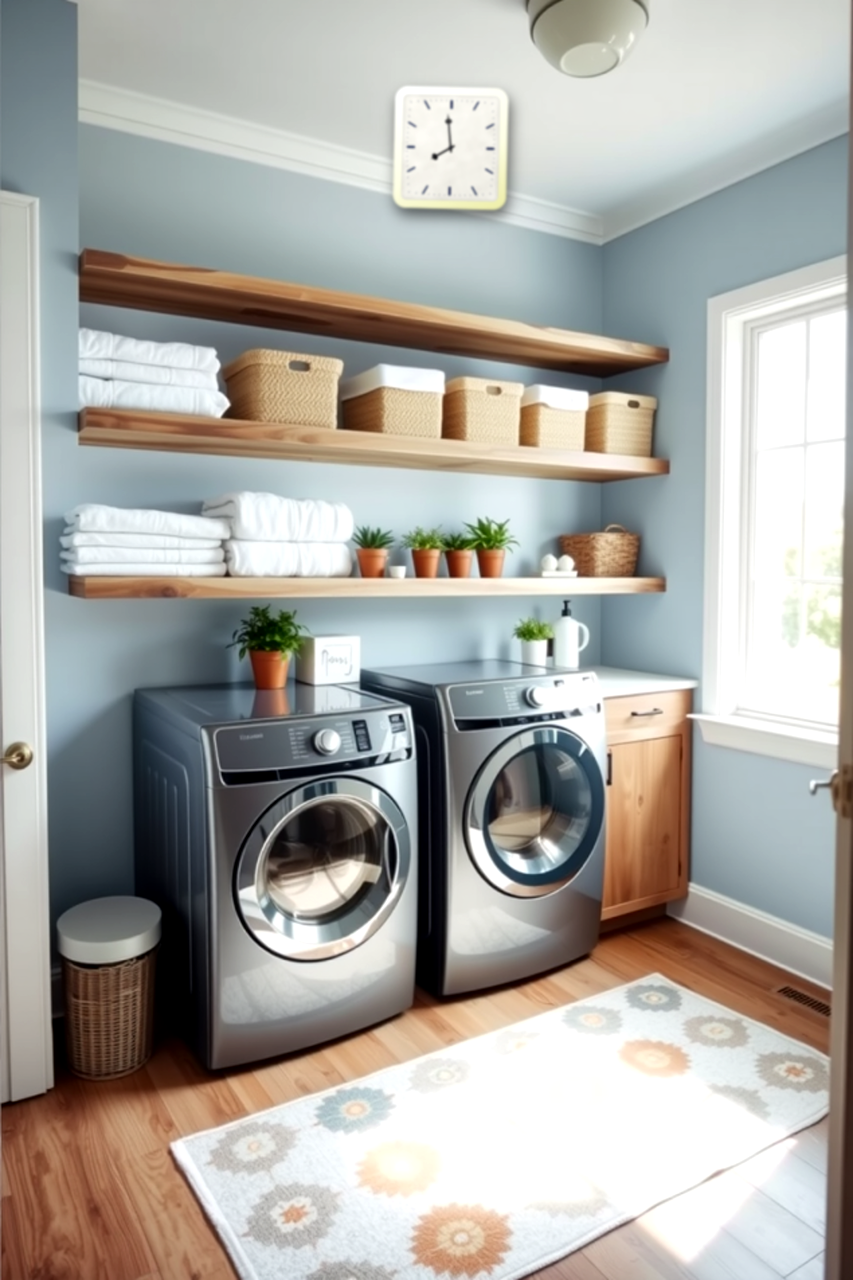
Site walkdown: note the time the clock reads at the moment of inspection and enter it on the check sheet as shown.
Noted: 7:59
